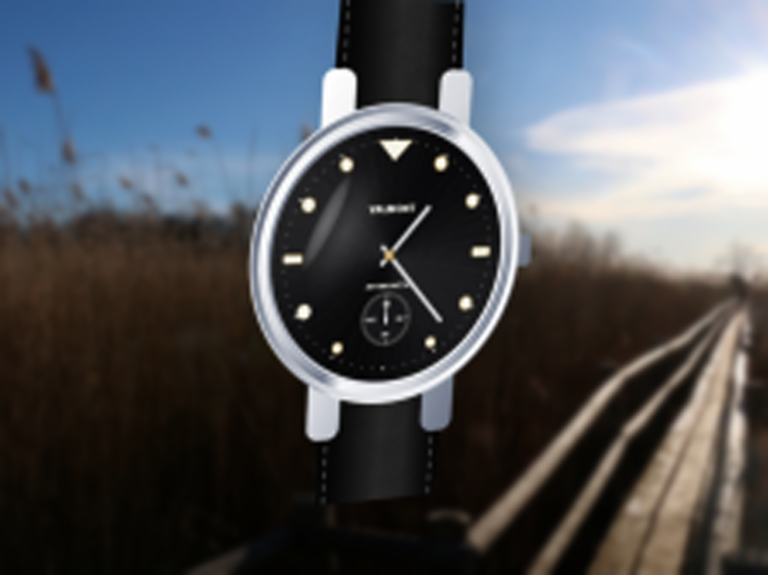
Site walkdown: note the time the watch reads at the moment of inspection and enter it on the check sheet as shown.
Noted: 1:23
